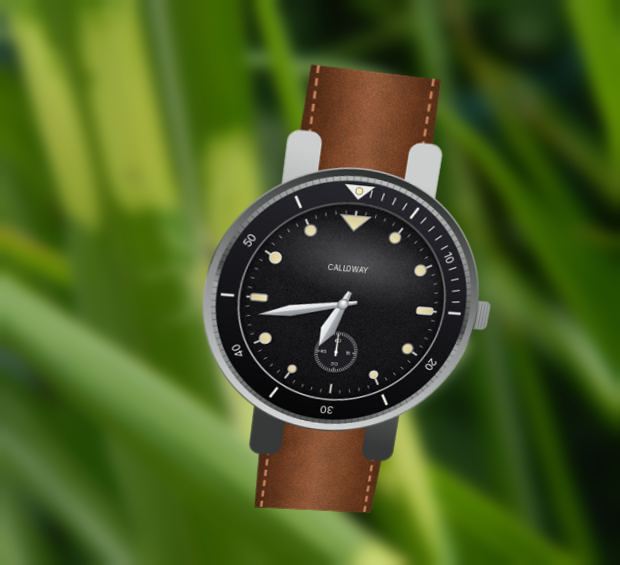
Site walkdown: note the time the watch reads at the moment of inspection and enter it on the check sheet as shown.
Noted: 6:43
